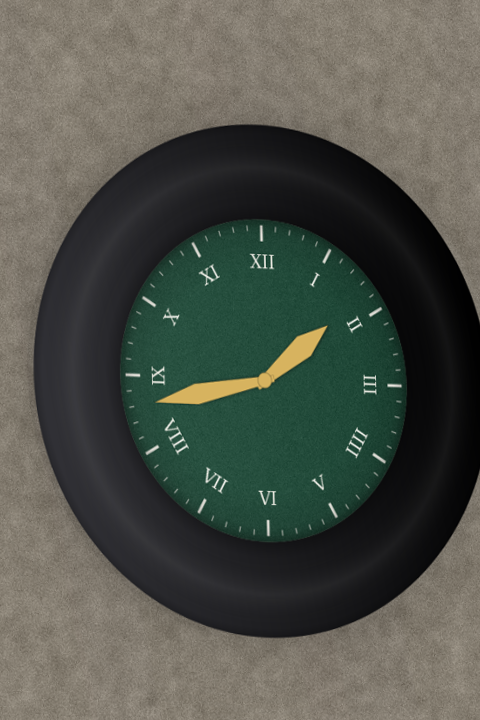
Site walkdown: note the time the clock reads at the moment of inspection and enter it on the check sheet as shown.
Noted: 1:43
